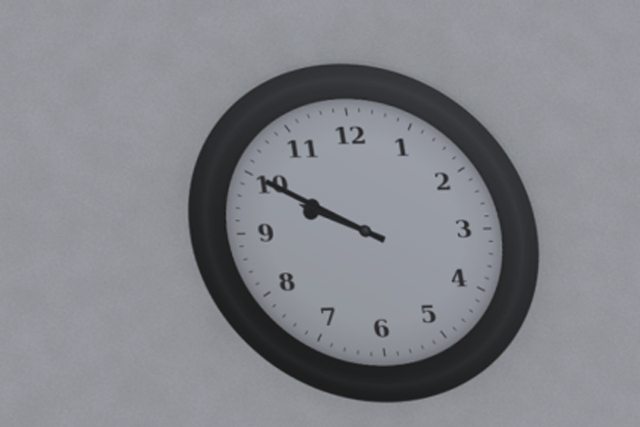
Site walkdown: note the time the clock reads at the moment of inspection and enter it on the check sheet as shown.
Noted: 9:50
